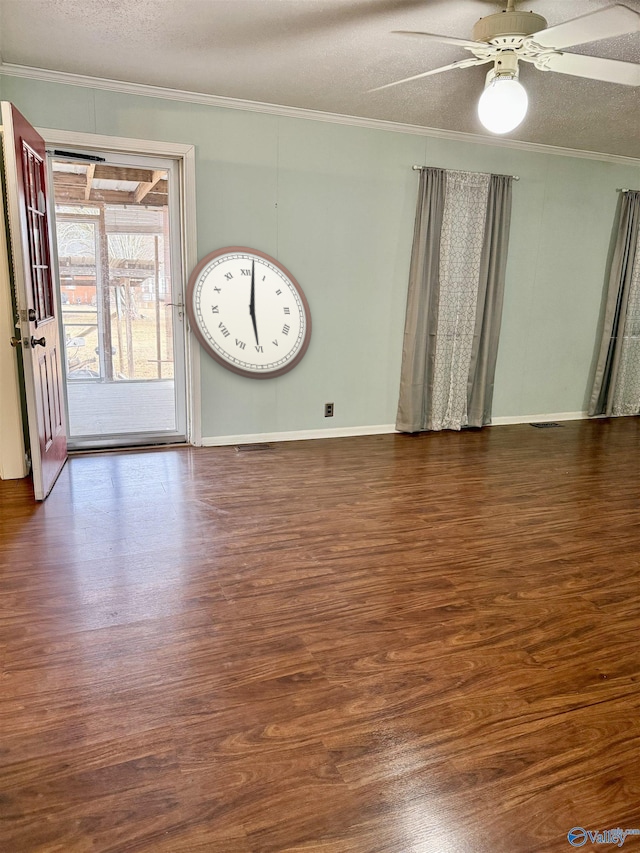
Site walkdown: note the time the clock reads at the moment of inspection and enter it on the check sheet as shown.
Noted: 6:02
